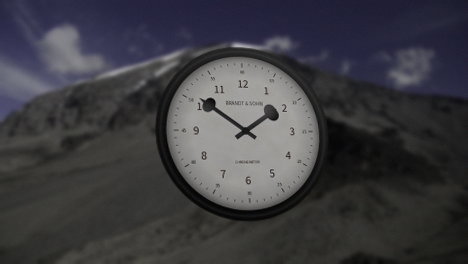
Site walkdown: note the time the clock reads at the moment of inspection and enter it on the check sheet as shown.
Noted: 1:51
